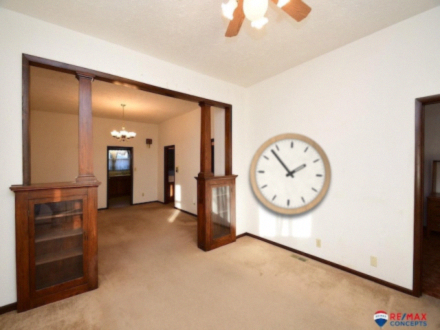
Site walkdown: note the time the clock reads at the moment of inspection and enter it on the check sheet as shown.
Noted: 1:53
